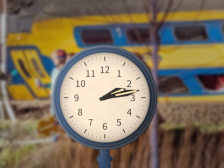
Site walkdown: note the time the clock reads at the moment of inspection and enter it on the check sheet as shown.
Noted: 2:13
